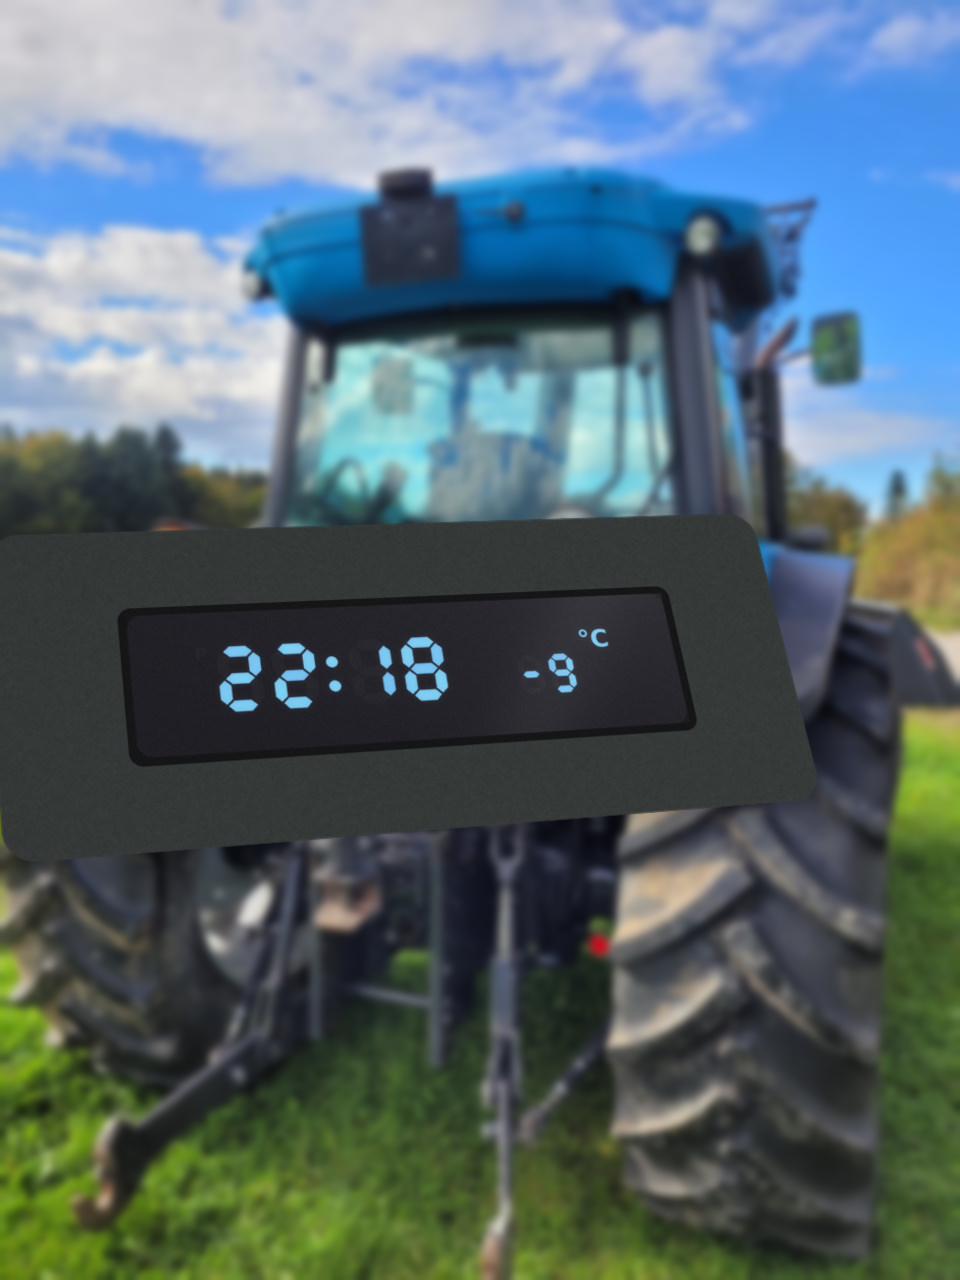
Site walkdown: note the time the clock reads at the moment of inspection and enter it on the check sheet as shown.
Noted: 22:18
